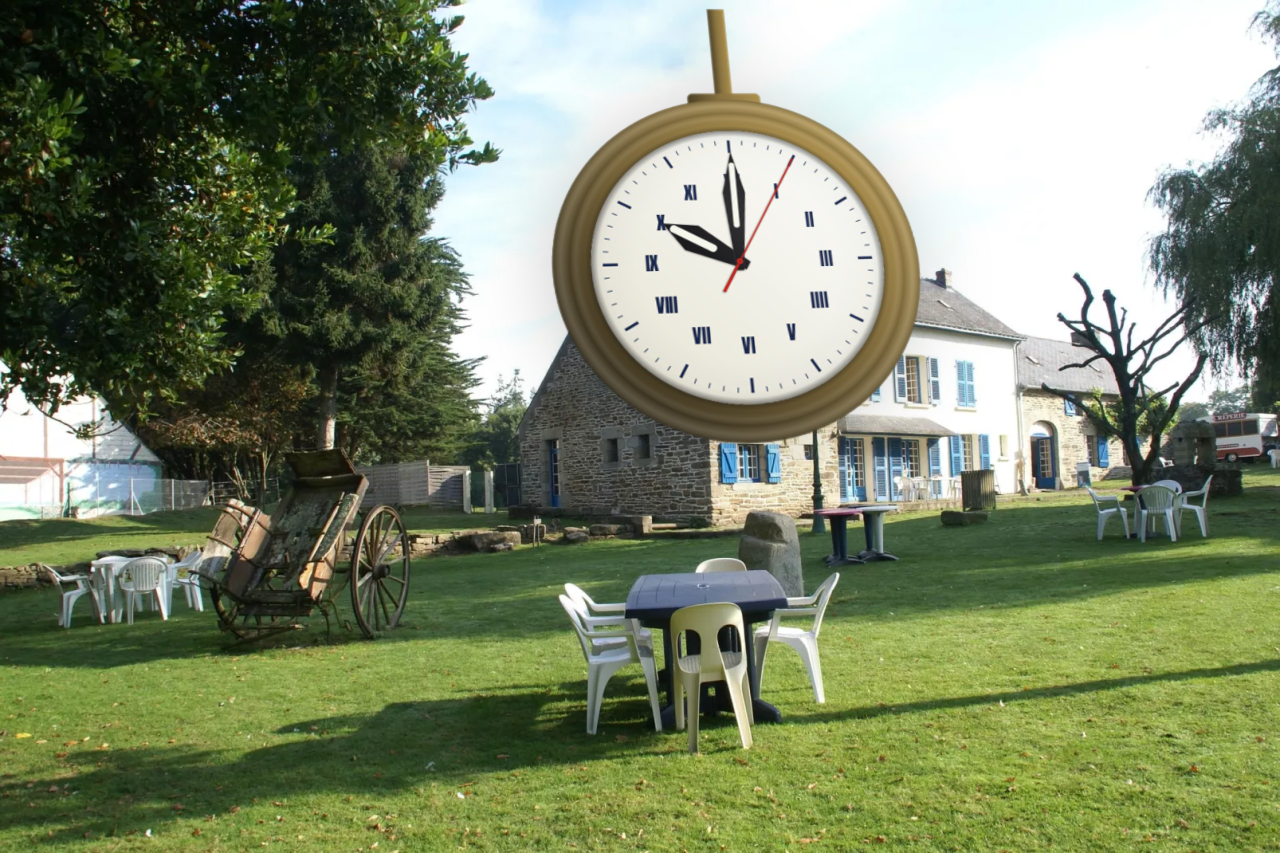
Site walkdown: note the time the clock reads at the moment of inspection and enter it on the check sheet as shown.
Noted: 10:00:05
